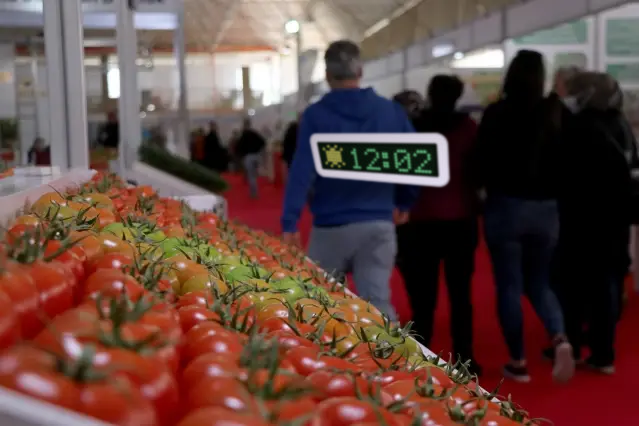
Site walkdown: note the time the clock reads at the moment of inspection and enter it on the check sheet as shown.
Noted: 12:02
